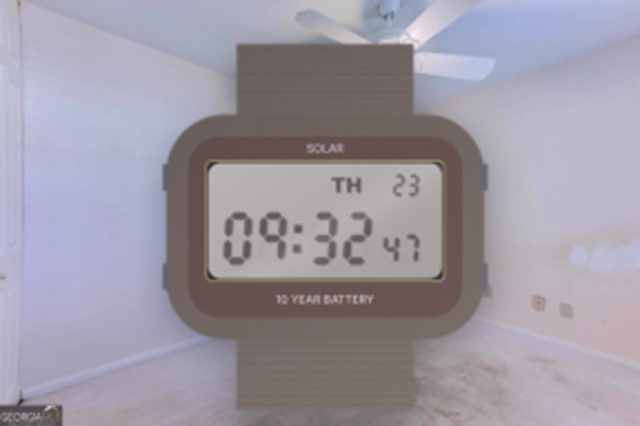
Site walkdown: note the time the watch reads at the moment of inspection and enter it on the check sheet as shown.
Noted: 9:32:47
